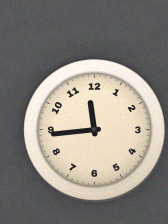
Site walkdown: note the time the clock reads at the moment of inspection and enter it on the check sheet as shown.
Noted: 11:44
